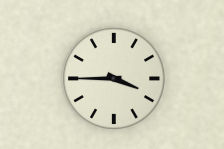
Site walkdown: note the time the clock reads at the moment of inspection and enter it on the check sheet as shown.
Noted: 3:45
